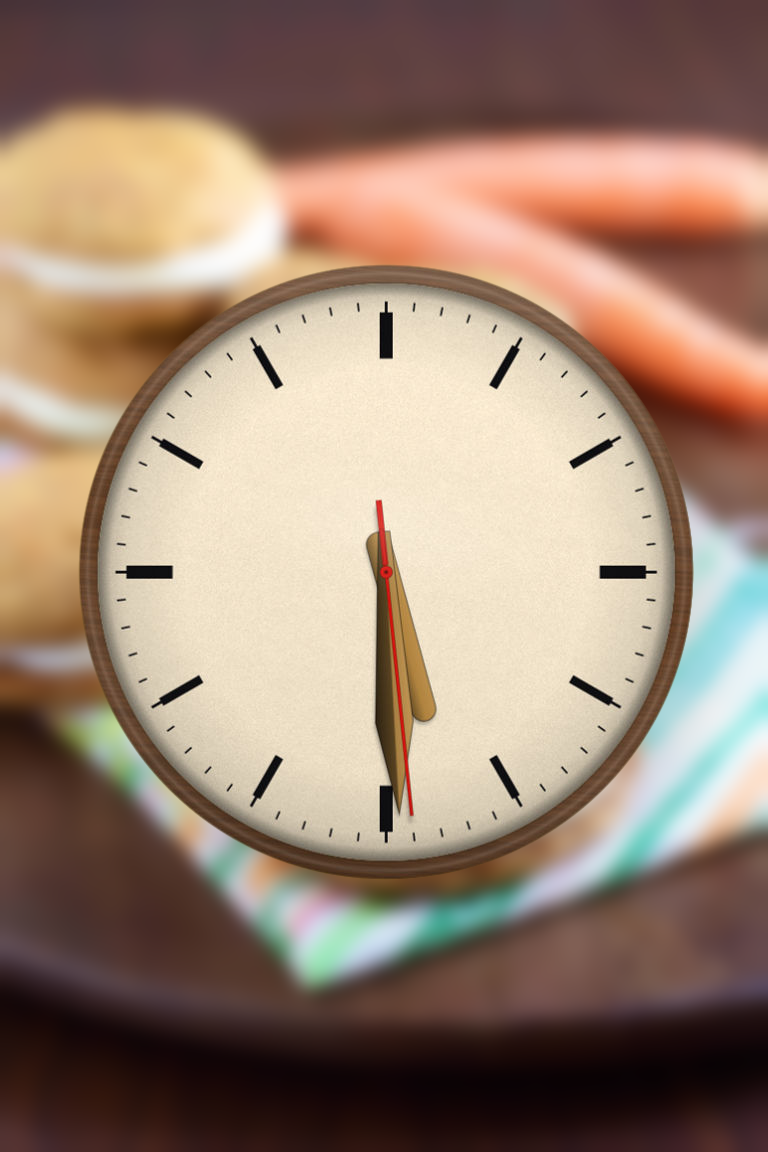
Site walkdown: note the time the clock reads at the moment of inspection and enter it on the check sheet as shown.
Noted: 5:29:29
